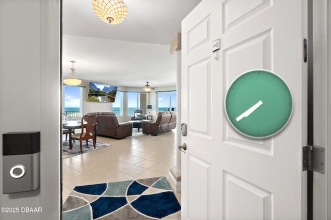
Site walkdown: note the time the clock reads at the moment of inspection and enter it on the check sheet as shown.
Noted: 7:39
